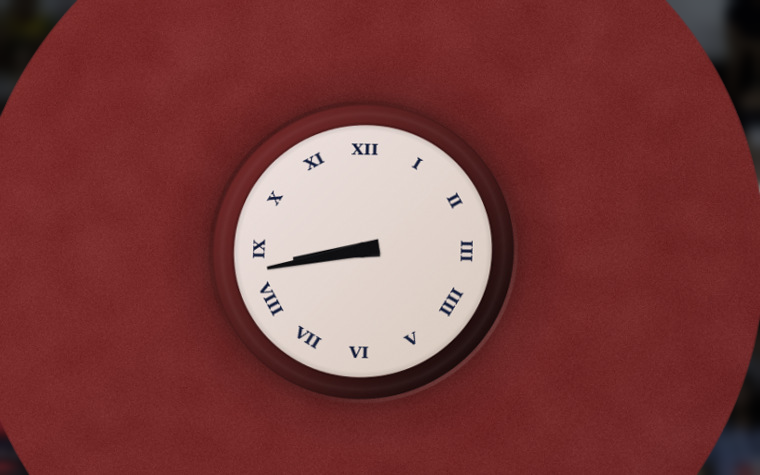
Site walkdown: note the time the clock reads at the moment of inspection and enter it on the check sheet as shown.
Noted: 8:43
